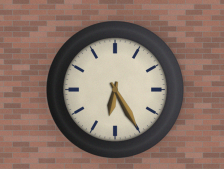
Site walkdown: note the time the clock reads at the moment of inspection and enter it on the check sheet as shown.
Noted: 6:25
